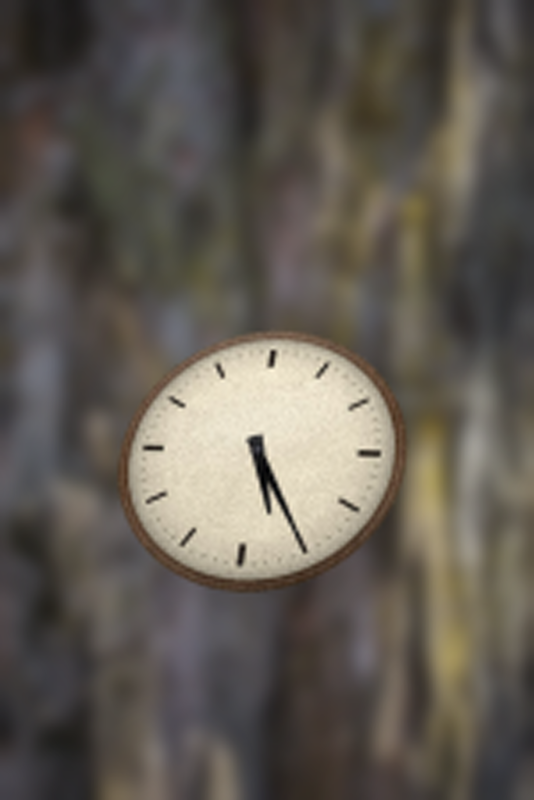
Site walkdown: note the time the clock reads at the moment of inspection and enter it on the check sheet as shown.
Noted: 5:25
